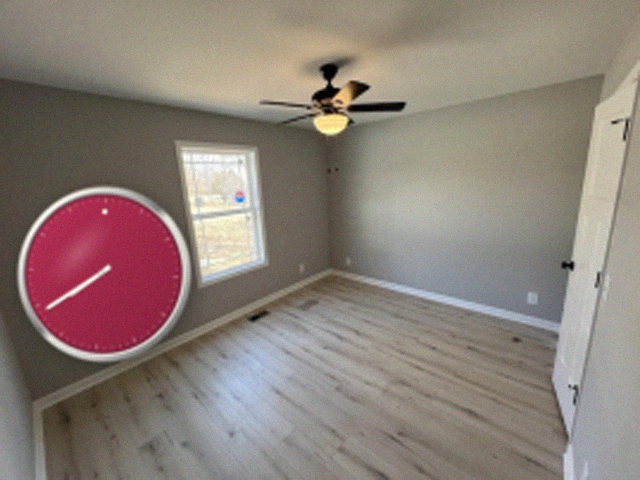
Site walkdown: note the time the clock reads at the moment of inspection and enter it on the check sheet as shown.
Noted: 7:39
